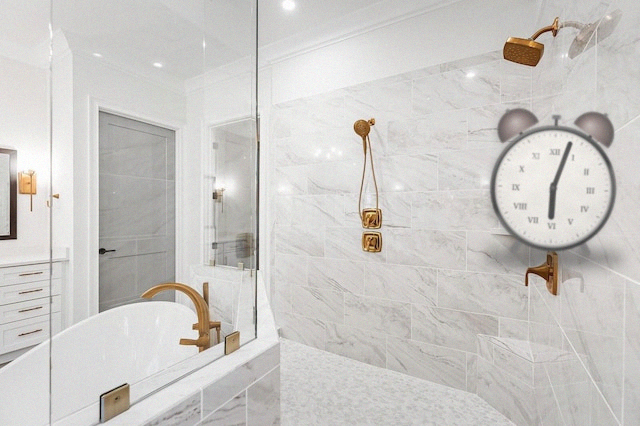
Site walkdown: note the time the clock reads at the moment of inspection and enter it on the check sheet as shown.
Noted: 6:03
